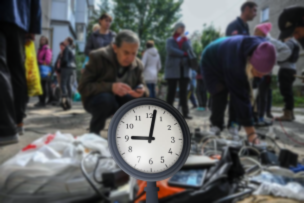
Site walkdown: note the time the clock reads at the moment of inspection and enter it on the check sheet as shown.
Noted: 9:02
